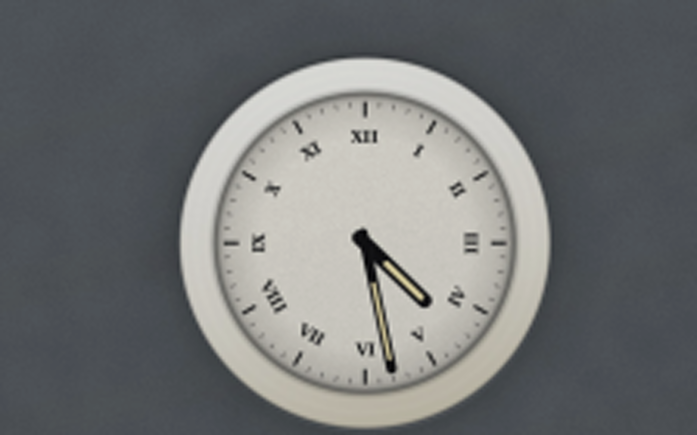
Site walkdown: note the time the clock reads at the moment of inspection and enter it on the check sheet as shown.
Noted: 4:28
